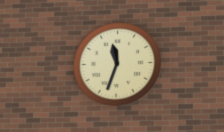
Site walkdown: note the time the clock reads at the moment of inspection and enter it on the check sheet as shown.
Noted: 11:33
